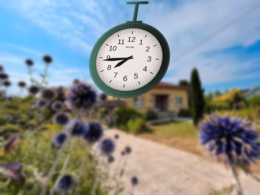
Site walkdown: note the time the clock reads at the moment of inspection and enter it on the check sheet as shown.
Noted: 7:44
